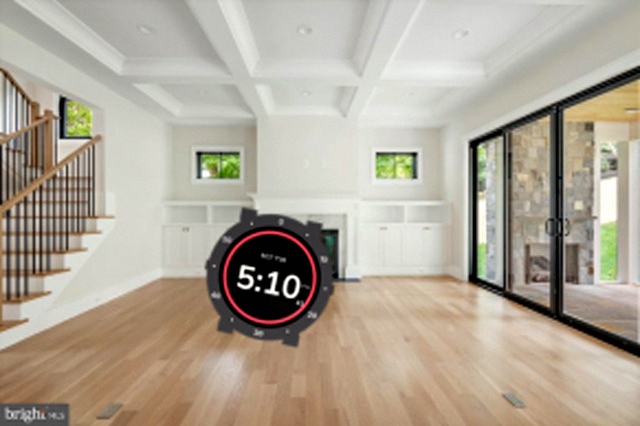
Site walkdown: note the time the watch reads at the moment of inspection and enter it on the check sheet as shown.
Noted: 5:10
